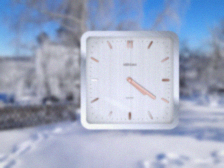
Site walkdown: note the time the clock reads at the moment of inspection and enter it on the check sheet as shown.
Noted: 4:21
